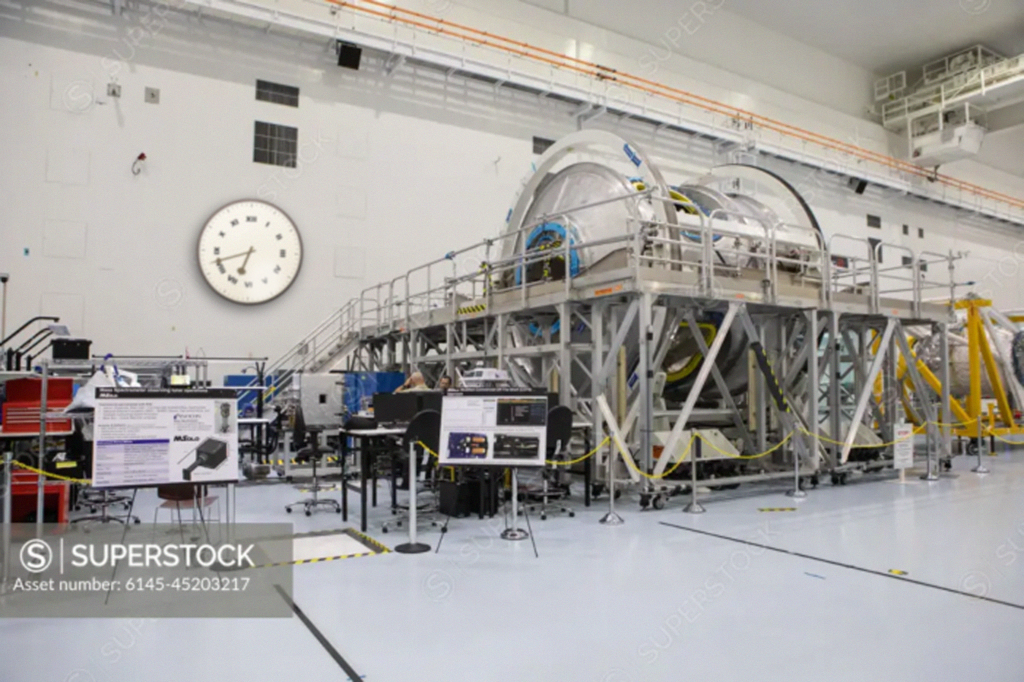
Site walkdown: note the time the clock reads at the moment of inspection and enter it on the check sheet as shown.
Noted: 6:42
